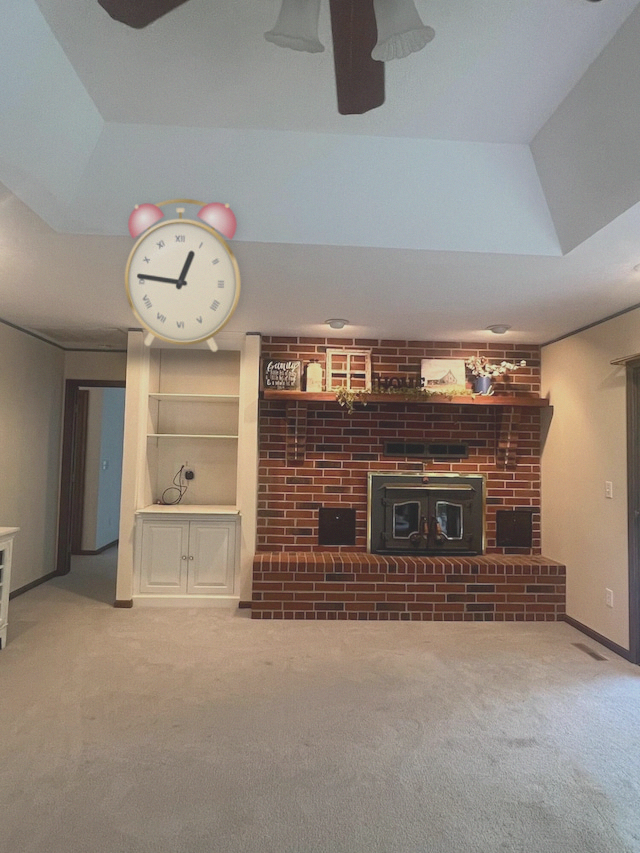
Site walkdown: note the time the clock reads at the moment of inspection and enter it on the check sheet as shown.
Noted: 12:46
